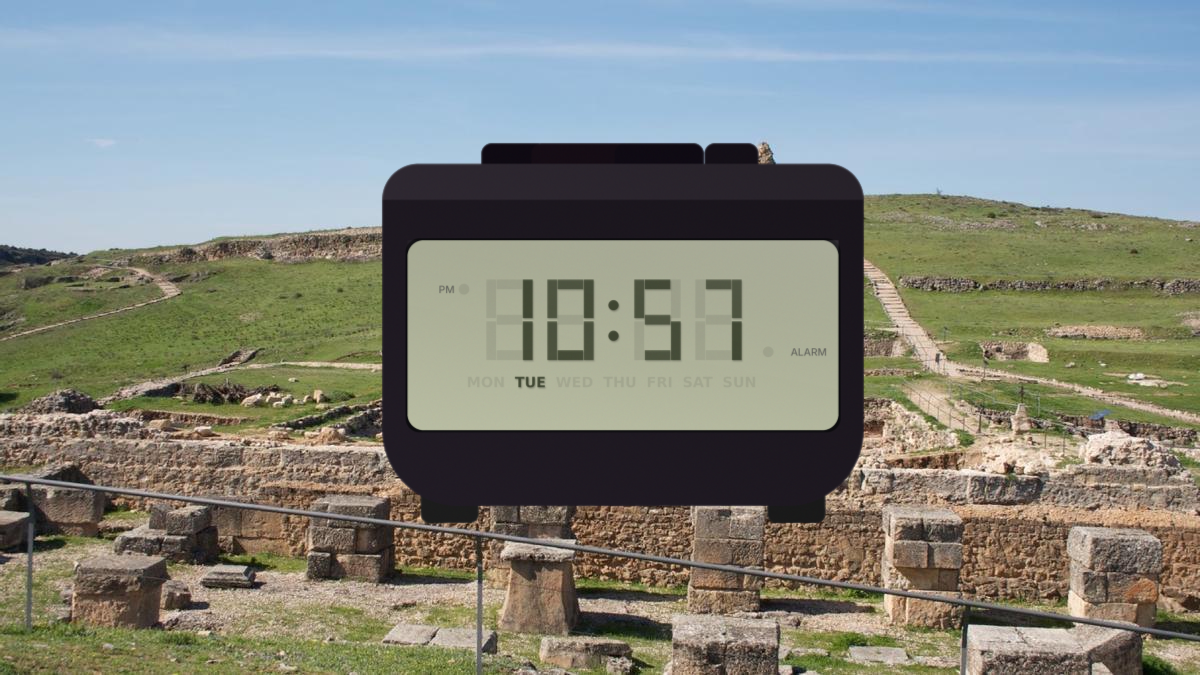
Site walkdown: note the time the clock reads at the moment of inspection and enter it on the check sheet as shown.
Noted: 10:57
